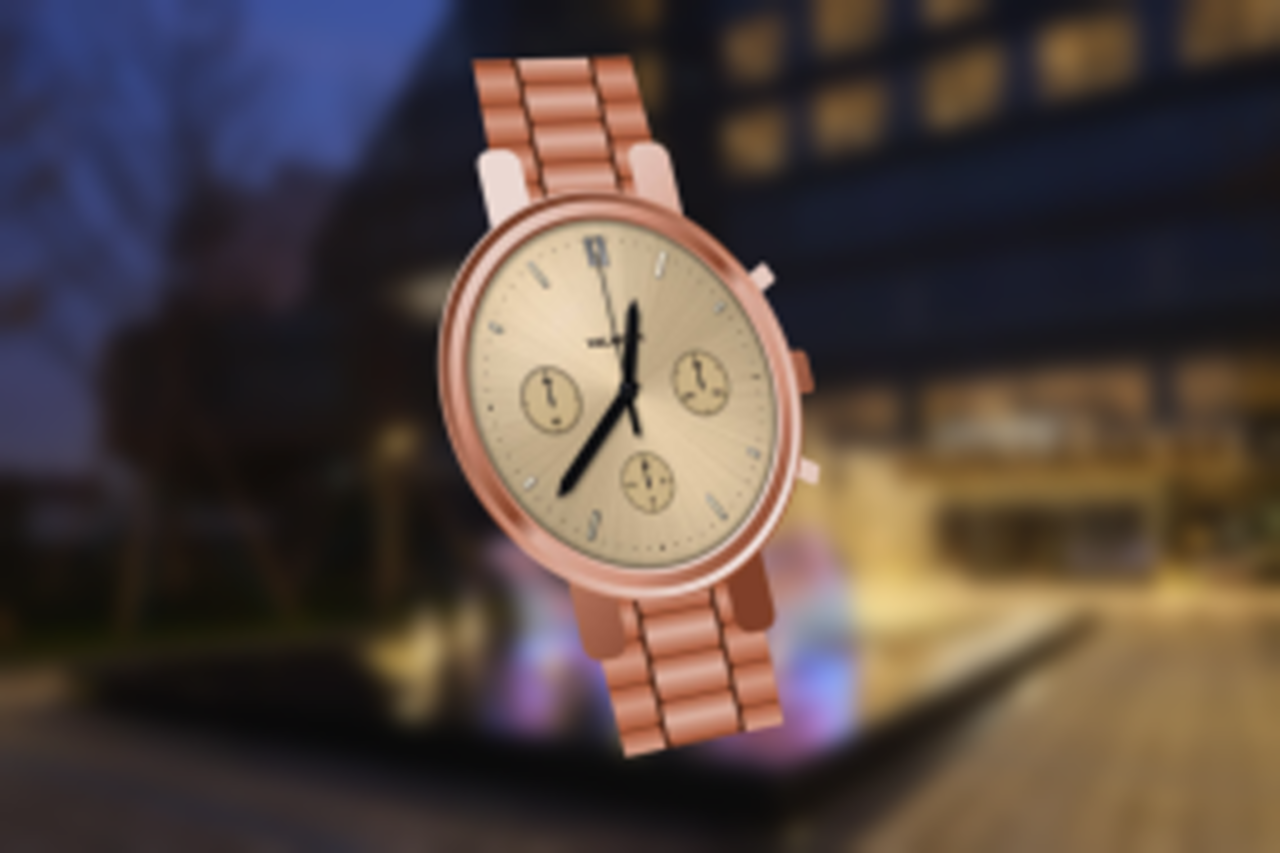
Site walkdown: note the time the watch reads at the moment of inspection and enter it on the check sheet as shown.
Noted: 12:38
